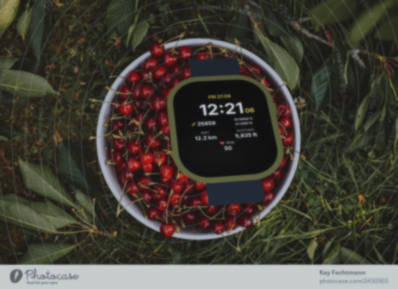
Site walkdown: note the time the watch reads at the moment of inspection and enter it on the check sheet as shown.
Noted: 12:21
